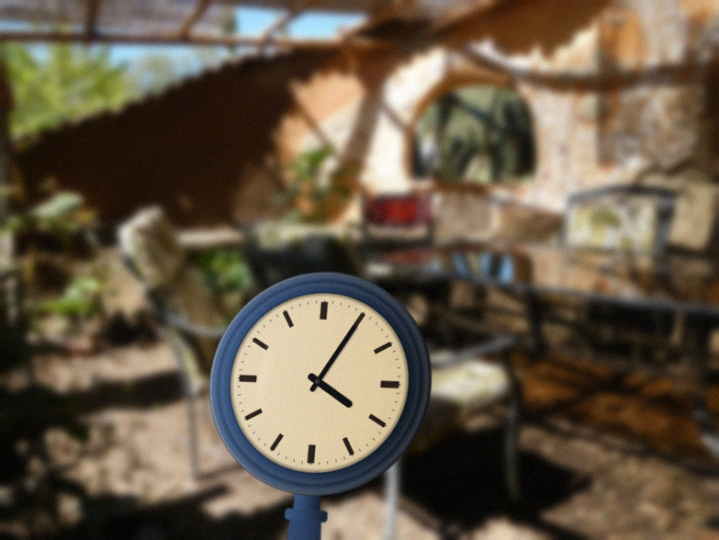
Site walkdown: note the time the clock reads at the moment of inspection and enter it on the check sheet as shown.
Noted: 4:05
